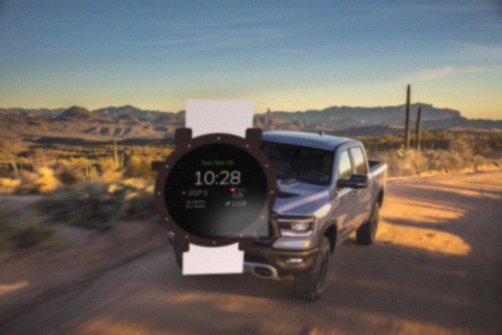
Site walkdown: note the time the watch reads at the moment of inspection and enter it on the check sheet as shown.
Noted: 10:28
